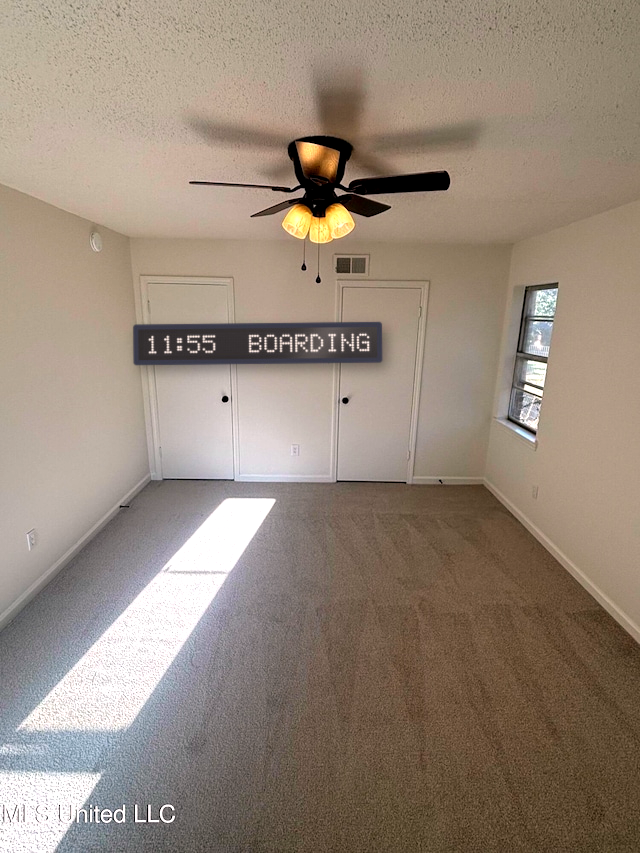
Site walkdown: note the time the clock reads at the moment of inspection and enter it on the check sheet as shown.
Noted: 11:55
